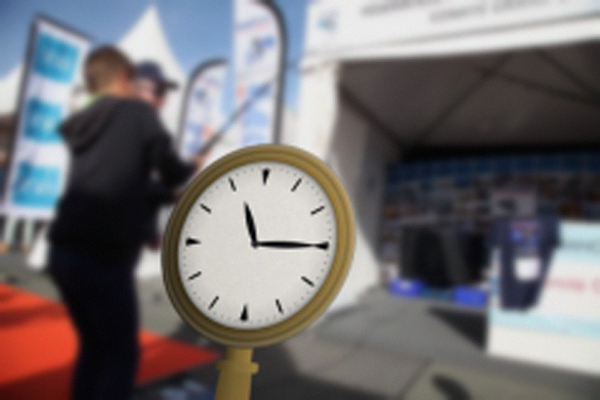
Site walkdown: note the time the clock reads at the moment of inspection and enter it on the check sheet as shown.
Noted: 11:15
